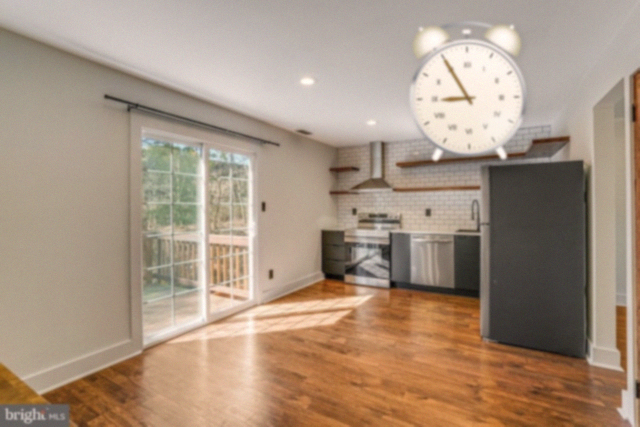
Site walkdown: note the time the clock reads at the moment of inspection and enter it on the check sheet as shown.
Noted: 8:55
